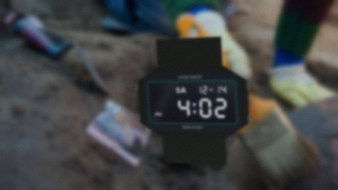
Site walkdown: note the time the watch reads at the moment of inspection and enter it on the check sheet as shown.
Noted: 4:02
